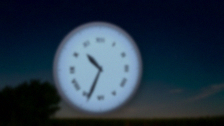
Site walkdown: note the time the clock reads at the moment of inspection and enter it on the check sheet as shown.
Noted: 10:34
